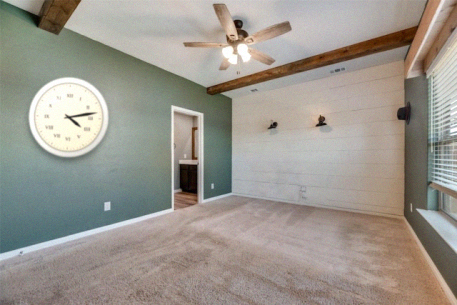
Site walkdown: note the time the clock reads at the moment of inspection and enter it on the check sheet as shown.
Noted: 4:13
